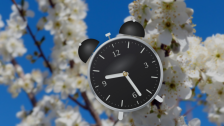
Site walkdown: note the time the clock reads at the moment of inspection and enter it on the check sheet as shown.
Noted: 9:28
